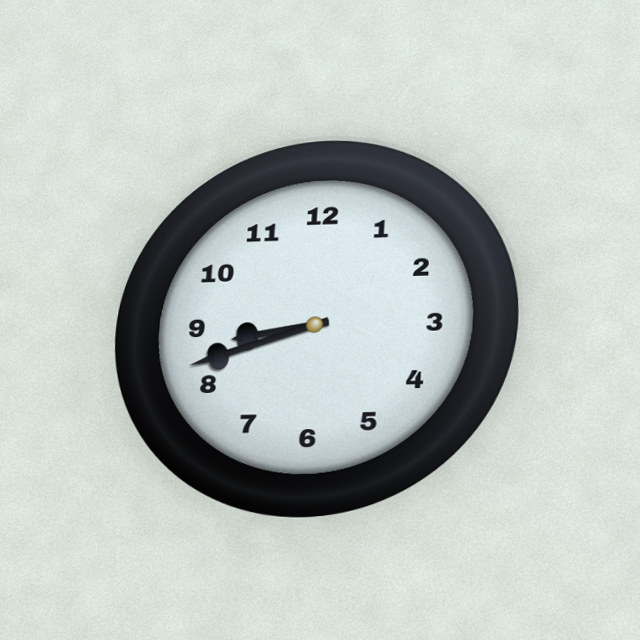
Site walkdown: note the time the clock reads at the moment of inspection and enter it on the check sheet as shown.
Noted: 8:42
